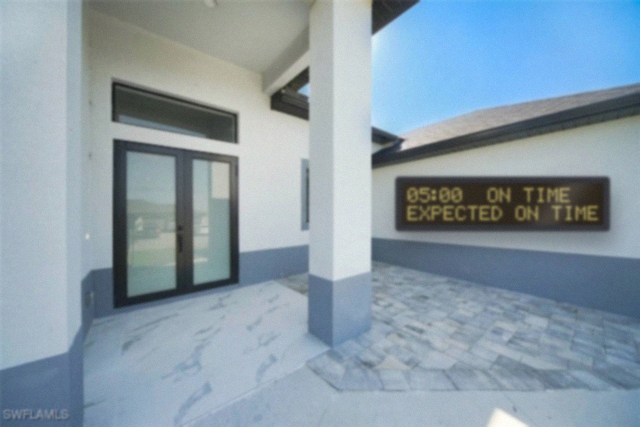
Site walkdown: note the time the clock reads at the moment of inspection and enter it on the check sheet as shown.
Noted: 5:00
